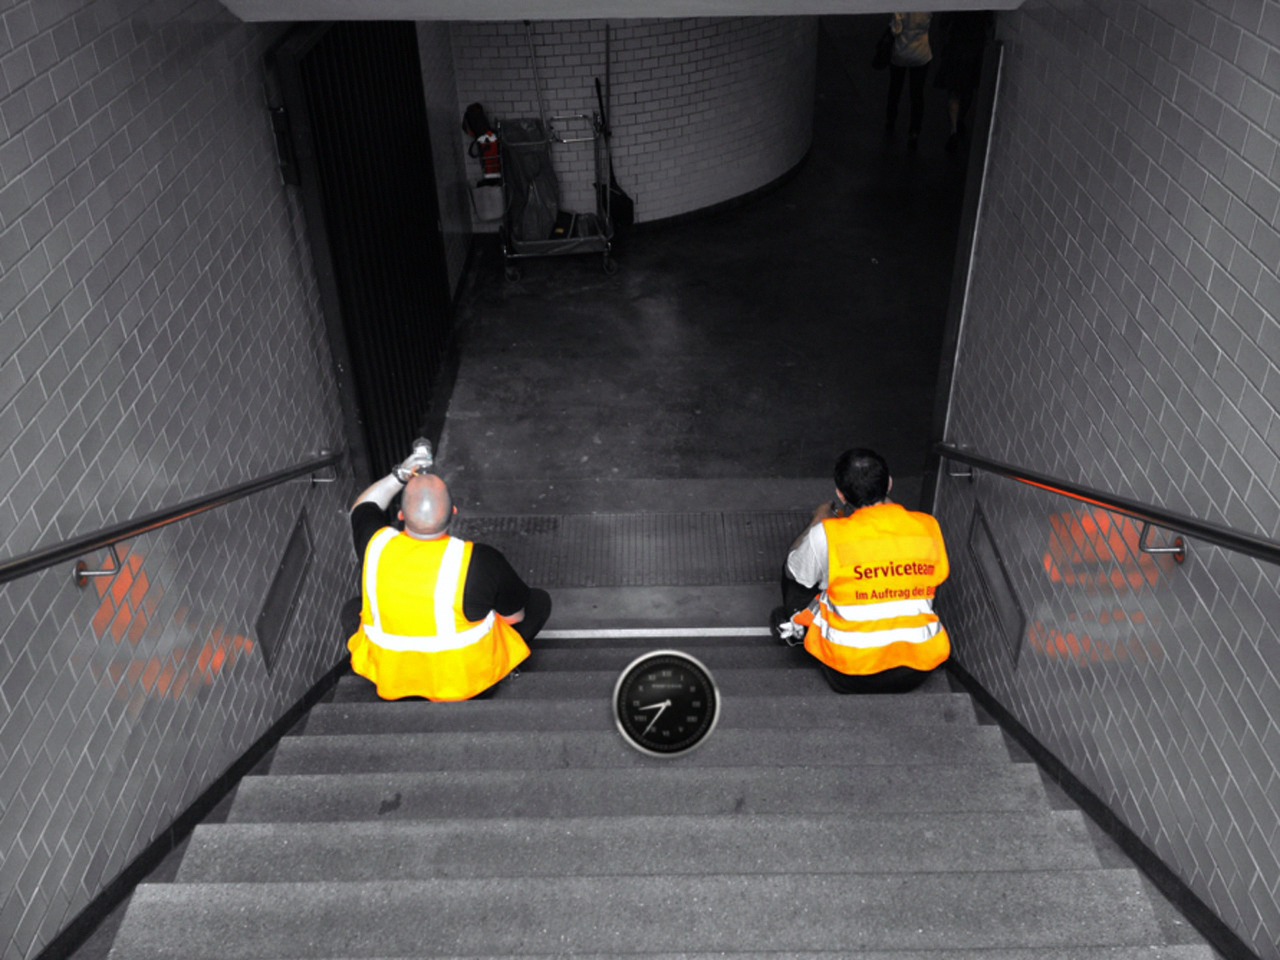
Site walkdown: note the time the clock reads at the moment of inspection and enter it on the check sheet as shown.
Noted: 8:36
